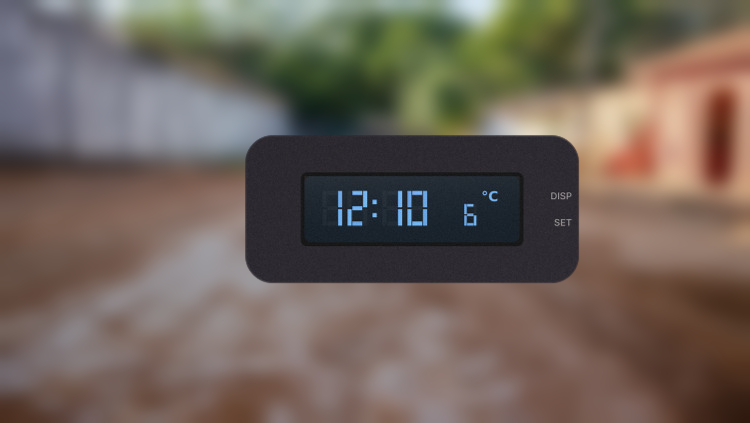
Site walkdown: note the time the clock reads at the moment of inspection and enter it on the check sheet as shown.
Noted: 12:10
